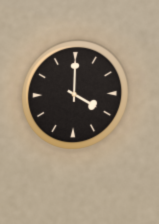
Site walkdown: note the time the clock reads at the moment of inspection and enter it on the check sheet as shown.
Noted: 4:00
